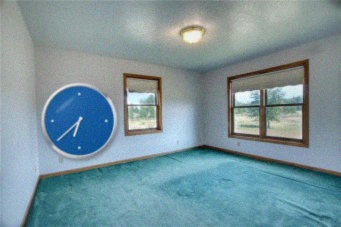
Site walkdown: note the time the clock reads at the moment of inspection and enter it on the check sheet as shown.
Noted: 6:38
